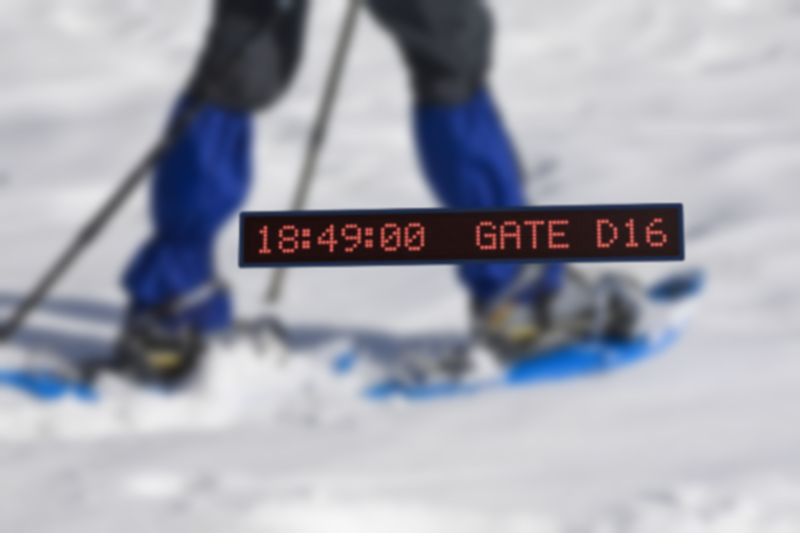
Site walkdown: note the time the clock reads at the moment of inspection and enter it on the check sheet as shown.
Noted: 18:49:00
